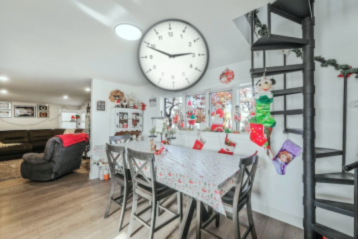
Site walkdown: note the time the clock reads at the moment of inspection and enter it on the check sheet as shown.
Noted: 2:49
